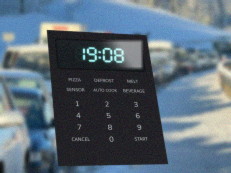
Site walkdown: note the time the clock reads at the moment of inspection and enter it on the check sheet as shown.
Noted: 19:08
